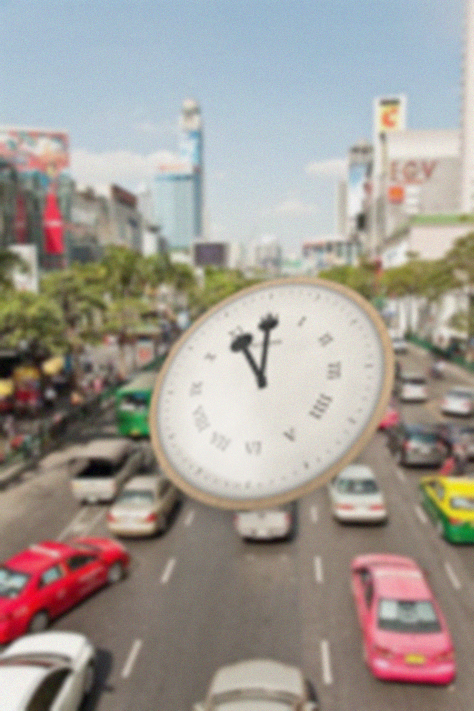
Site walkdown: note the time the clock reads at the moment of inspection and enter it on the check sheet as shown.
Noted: 11:00
